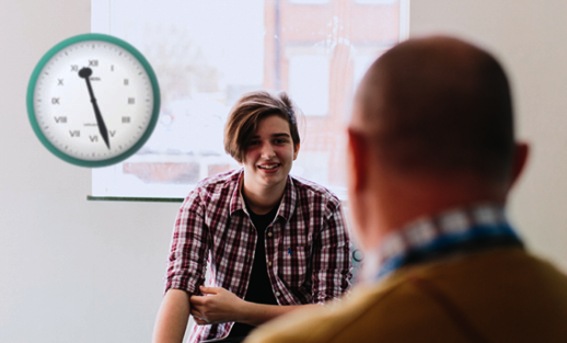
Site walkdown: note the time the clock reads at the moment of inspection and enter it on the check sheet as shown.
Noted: 11:27
